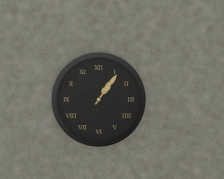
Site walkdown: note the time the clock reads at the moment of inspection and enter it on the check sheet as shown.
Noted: 1:06
